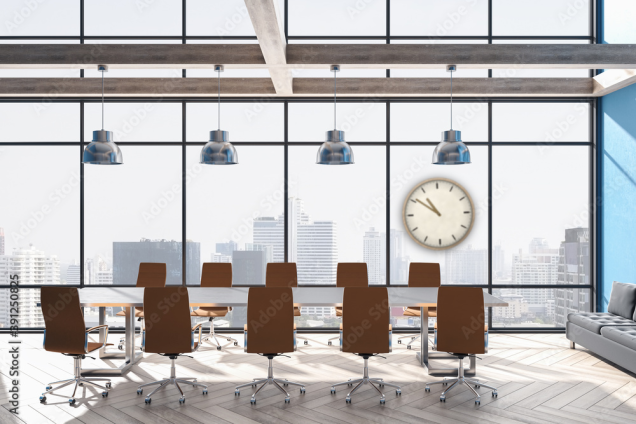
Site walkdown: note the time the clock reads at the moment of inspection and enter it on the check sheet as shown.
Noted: 10:51
